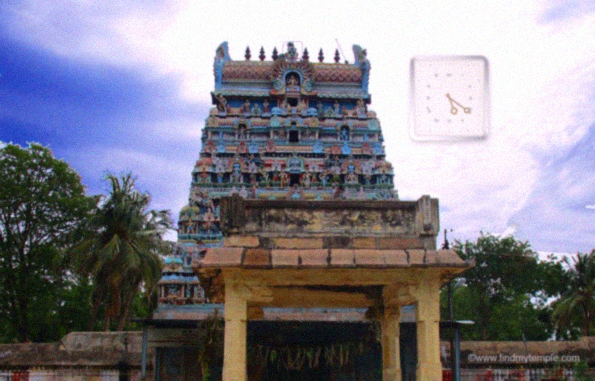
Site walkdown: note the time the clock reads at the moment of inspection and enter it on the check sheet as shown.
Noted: 5:21
